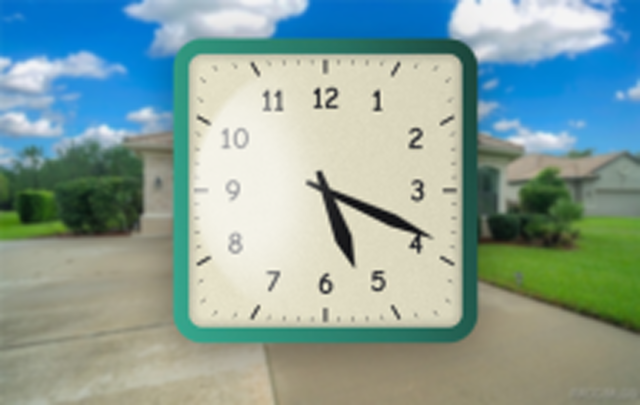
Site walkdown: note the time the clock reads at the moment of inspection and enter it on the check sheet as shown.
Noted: 5:19
